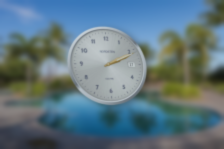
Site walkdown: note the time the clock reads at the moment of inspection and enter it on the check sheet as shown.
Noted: 2:11
